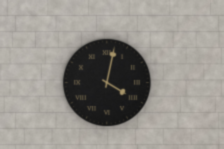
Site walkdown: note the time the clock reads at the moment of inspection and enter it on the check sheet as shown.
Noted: 4:02
